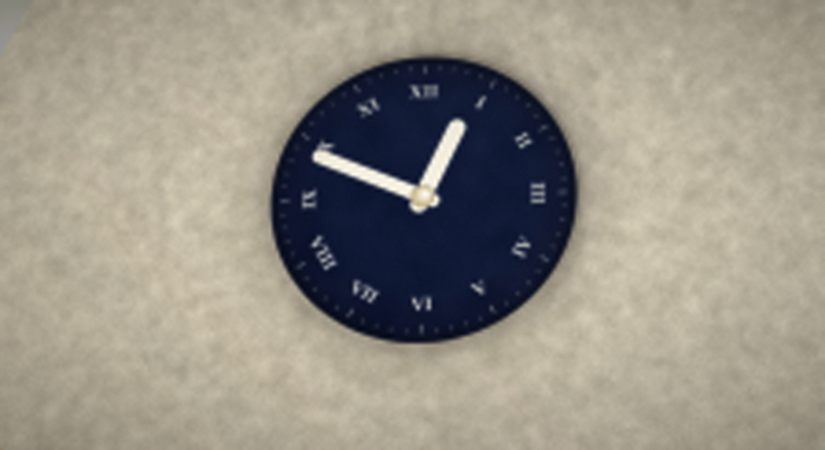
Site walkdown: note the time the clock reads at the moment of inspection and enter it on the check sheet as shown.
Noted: 12:49
